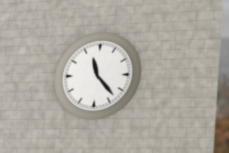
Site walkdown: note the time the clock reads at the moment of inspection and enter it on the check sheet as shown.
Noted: 11:23
